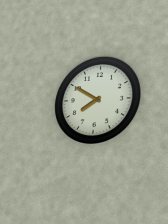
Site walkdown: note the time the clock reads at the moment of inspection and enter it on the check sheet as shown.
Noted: 7:50
